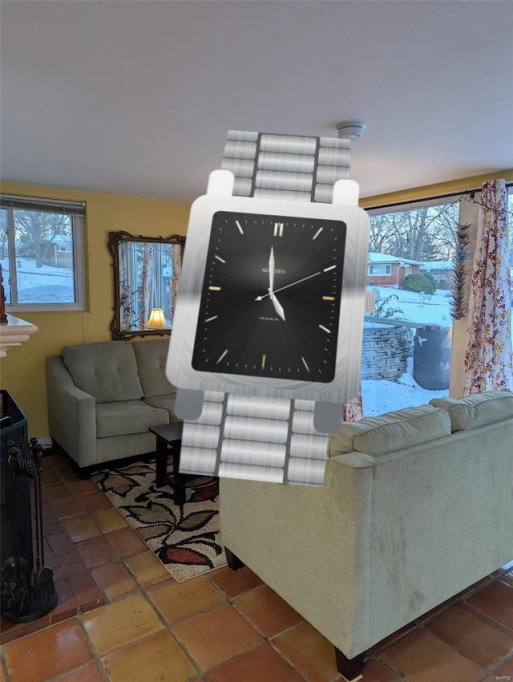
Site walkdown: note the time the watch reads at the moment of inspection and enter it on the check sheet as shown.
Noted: 4:59:10
